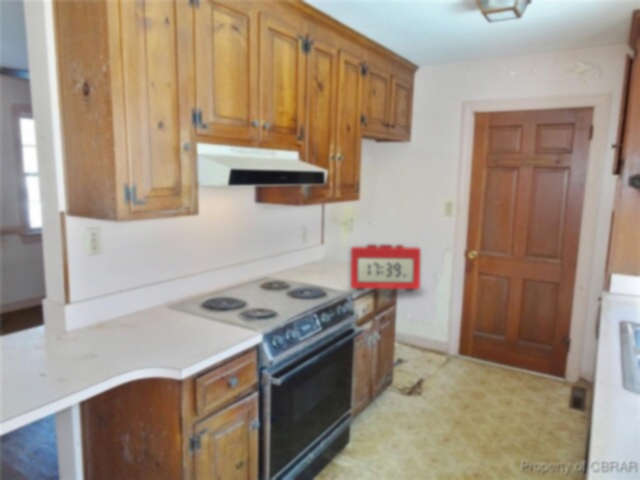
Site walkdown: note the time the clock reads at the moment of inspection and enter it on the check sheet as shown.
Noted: 17:39
